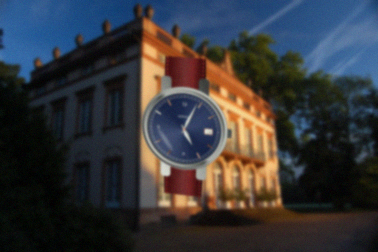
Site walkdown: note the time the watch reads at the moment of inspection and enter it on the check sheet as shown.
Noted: 5:04
